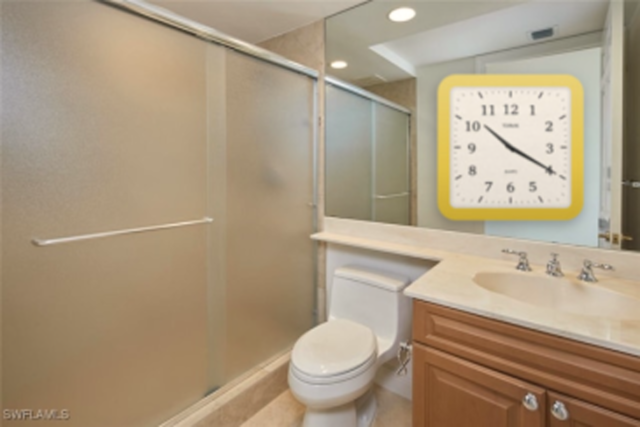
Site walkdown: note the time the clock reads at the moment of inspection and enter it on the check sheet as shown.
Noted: 10:20
